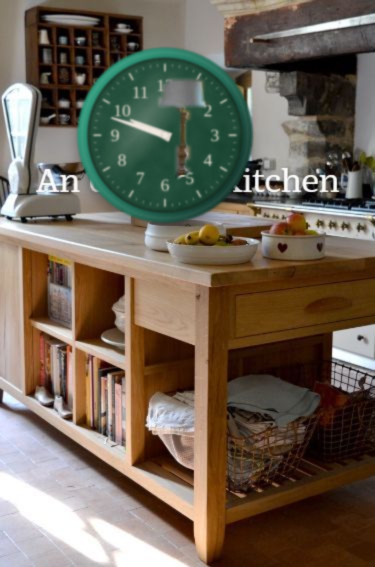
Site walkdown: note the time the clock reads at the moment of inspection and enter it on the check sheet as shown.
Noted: 9:48
